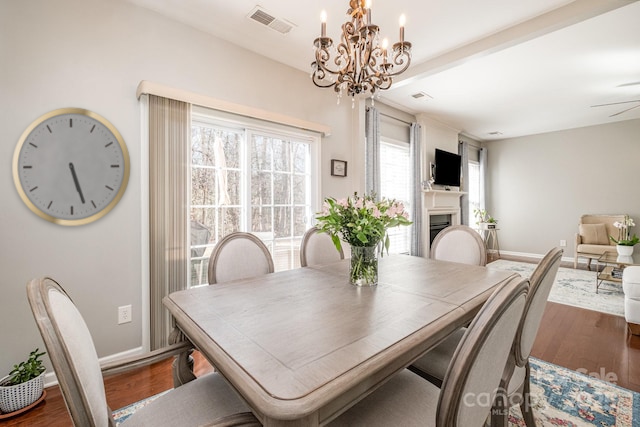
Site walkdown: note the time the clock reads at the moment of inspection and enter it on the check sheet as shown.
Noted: 5:27
